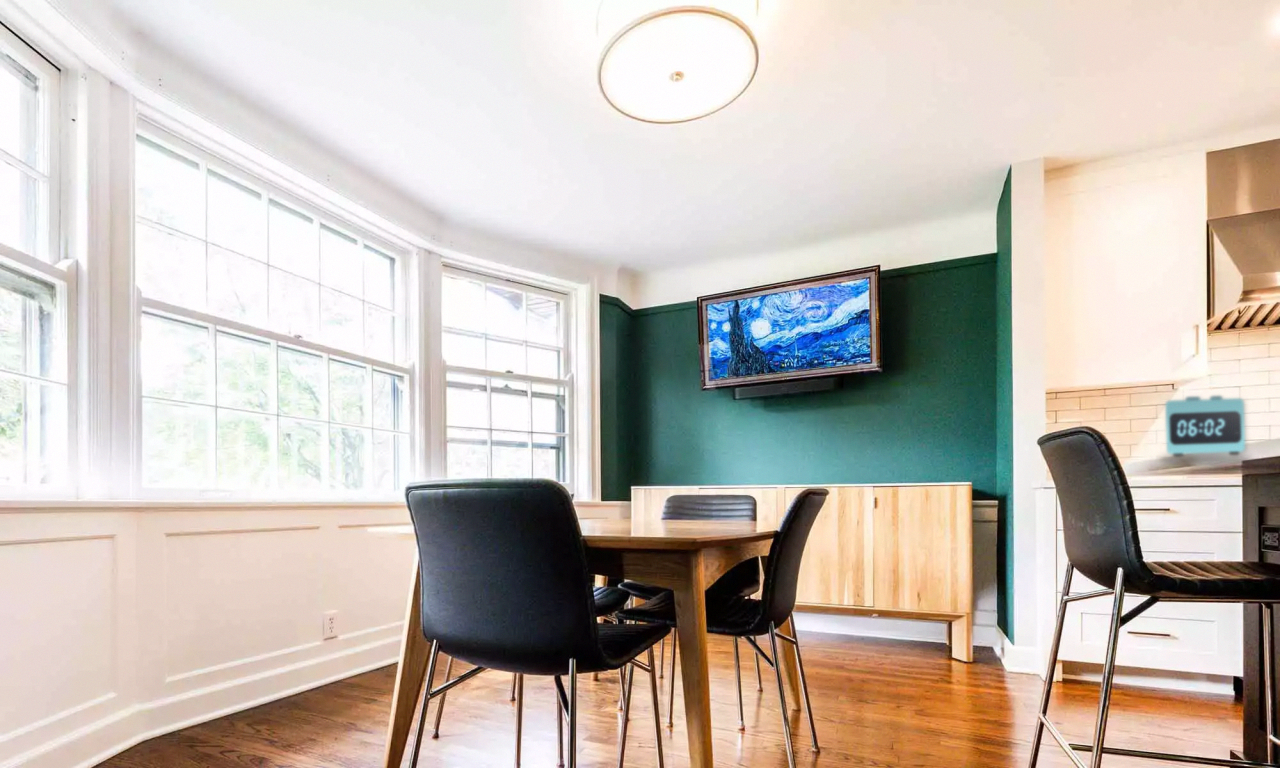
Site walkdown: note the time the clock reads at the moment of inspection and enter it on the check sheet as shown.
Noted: 6:02
